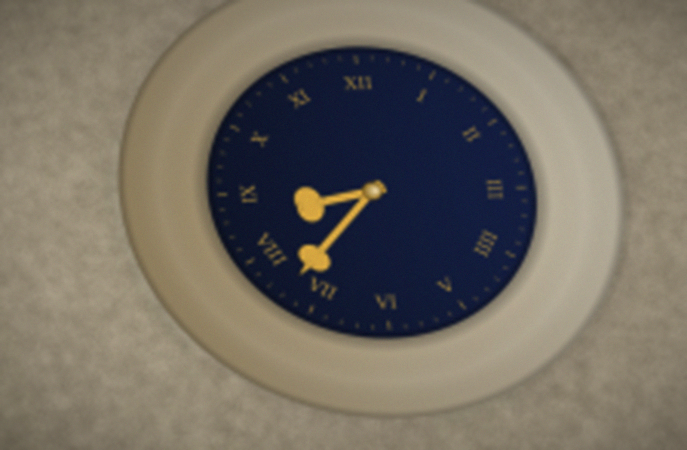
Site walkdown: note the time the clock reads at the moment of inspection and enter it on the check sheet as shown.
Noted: 8:37
